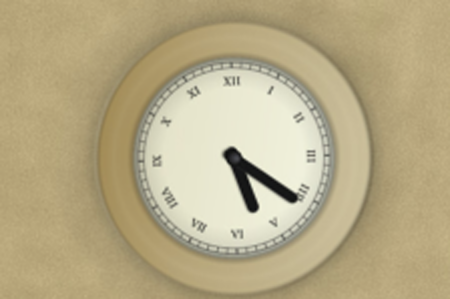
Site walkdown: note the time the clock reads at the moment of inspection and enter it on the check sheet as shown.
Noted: 5:21
